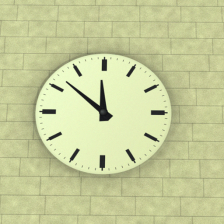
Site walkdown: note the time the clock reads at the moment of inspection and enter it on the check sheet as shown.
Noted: 11:52
